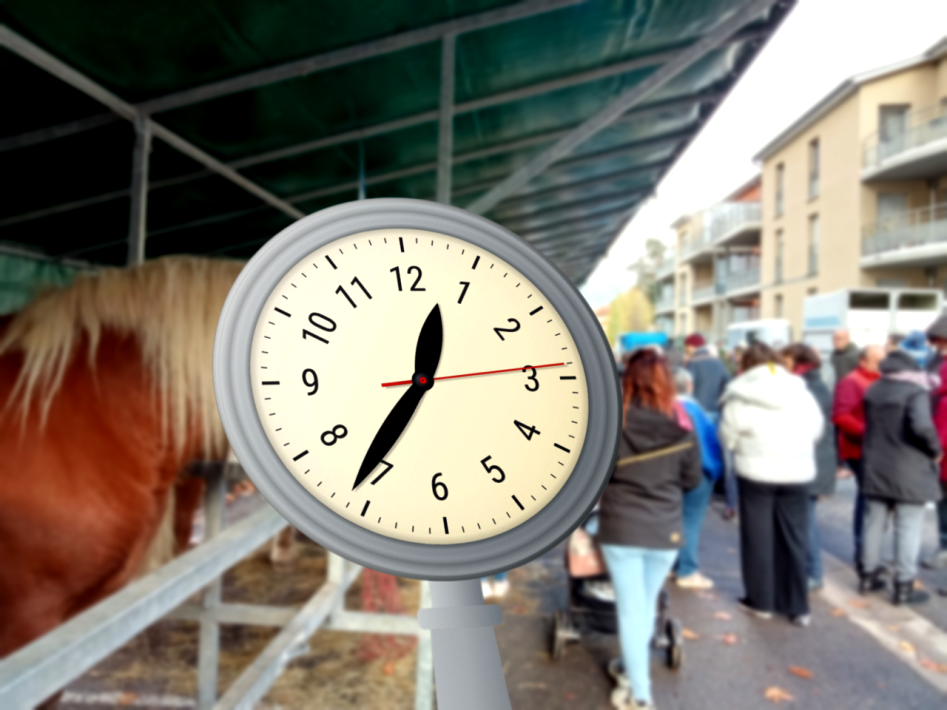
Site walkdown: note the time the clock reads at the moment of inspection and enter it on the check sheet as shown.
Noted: 12:36:14
